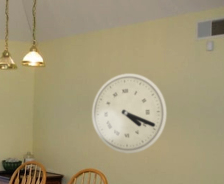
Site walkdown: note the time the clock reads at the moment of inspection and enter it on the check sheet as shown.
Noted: 4:19
